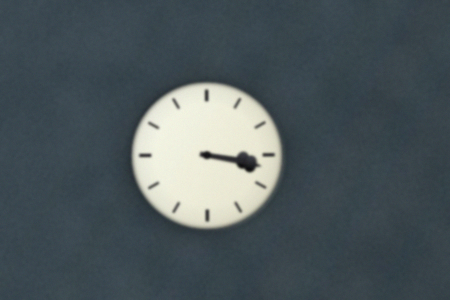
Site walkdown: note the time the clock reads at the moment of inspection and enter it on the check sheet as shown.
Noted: 3:17
